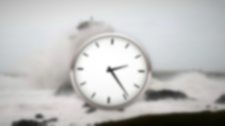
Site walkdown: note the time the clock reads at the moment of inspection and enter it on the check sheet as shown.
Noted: 2:24
